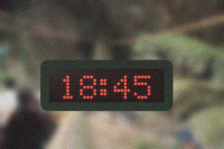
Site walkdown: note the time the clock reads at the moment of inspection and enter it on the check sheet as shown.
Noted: 18:45
